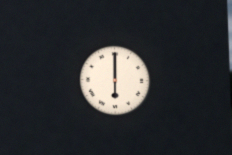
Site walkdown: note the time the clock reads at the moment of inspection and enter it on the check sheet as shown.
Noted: 6:00
